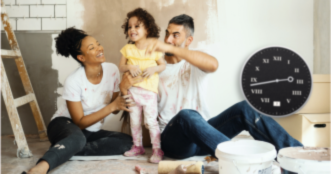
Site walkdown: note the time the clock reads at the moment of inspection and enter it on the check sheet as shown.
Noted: 2:43
